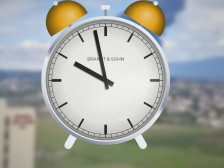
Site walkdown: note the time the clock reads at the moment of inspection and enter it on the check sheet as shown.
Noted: 9:58
